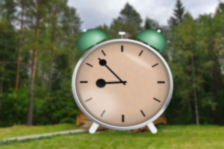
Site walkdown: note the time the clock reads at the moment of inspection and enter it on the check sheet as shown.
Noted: 8:53
